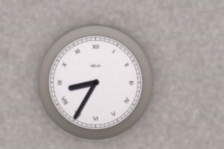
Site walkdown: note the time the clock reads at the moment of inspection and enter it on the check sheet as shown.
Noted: 8:35
